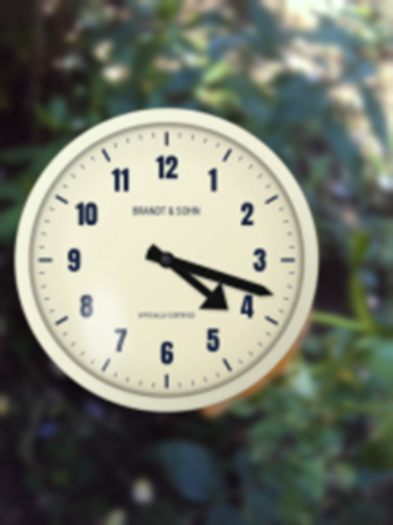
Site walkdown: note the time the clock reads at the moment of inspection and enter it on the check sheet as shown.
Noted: 4:18
